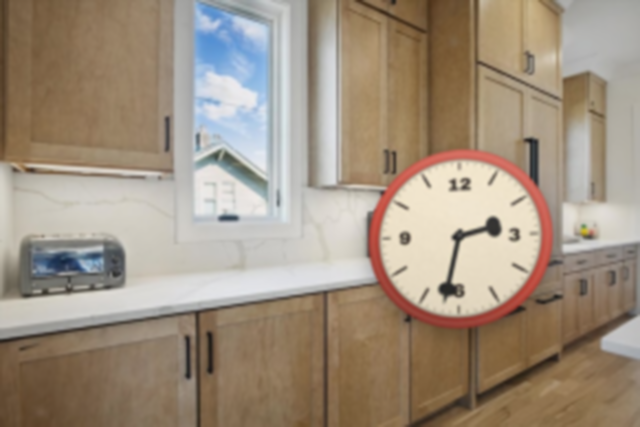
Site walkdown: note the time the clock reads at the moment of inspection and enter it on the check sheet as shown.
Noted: 2:32
